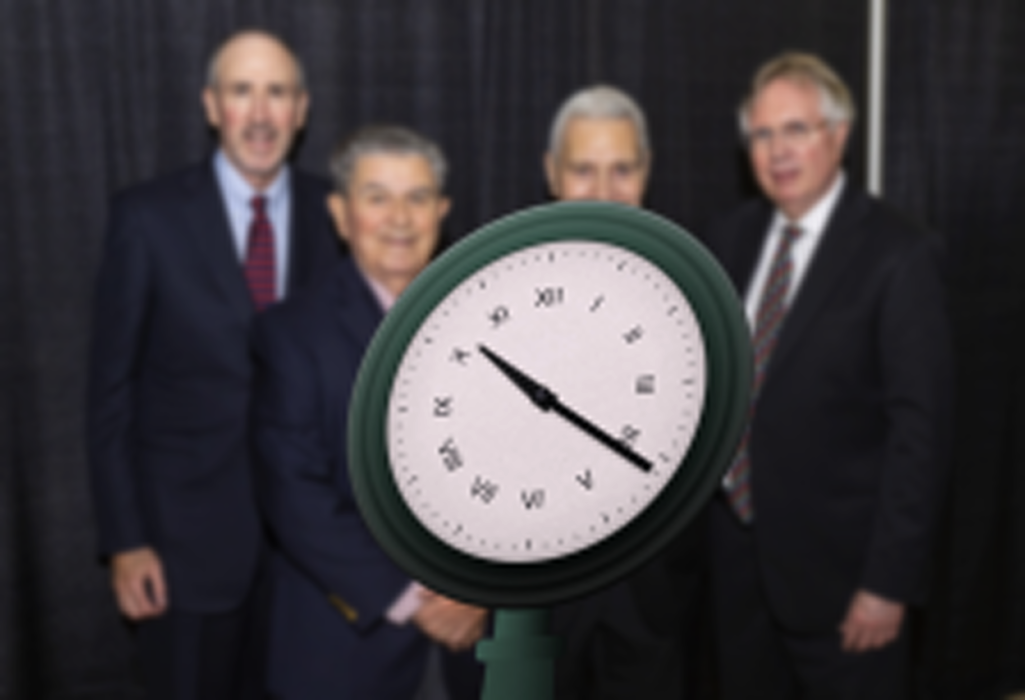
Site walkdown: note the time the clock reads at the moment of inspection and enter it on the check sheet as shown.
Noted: 10:21
